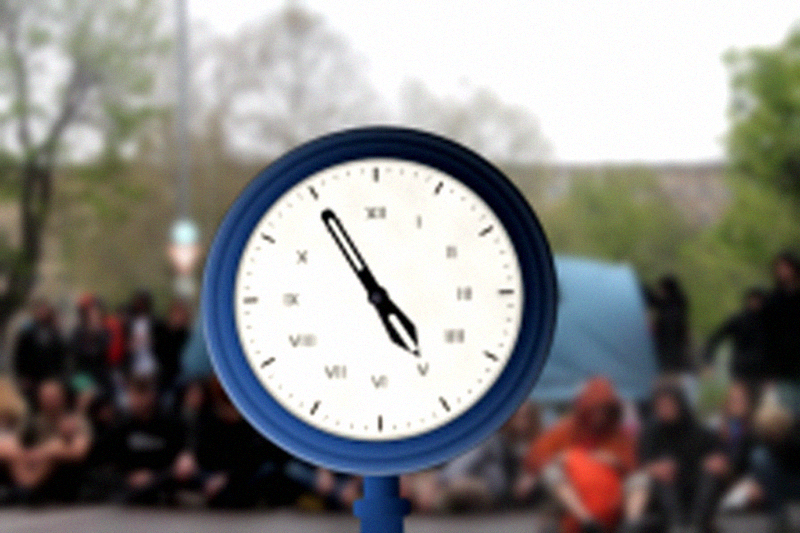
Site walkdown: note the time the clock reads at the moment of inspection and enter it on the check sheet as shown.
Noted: 4:55
